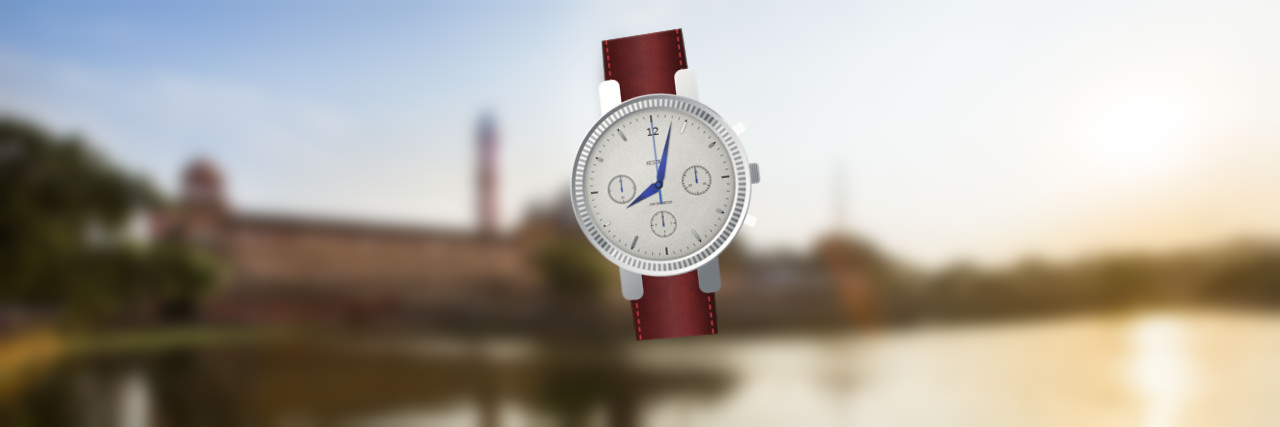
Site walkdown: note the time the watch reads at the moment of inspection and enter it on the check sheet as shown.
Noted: 8:03
